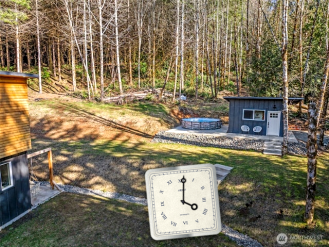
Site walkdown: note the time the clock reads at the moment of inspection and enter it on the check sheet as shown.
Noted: 4:01
